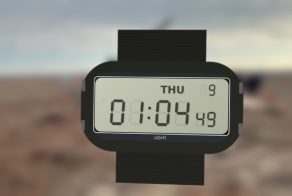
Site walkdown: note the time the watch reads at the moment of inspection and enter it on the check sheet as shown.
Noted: 1:04:49
